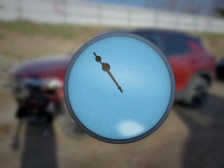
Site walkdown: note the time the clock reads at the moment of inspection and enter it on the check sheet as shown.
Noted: 10:54
